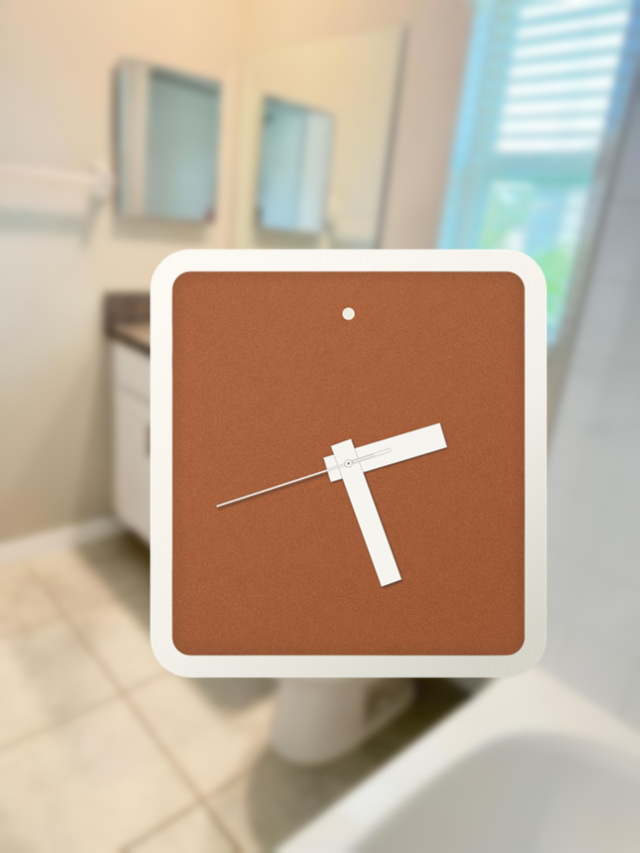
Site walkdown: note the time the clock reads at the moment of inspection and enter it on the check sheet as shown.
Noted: 2:26:42
